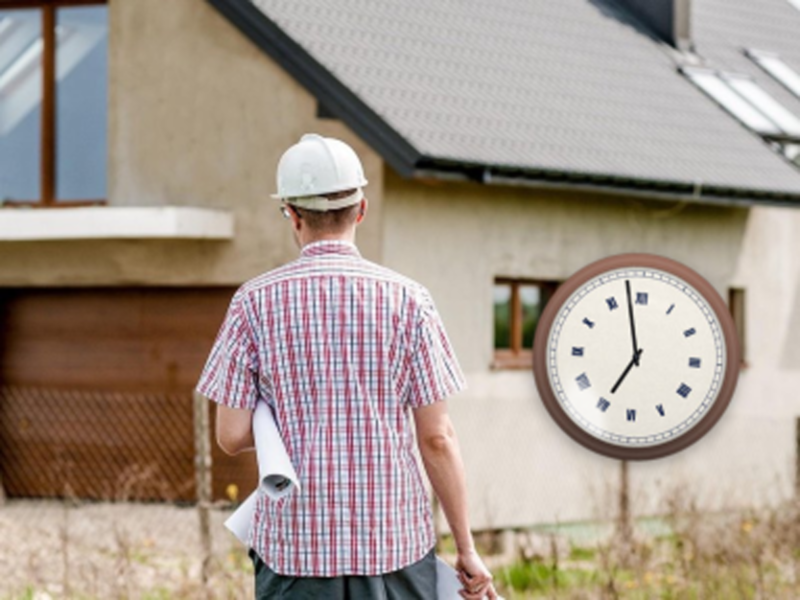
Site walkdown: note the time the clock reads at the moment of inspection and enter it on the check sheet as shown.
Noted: 6:58
